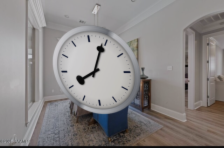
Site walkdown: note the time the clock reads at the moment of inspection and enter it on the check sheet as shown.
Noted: 8:04
